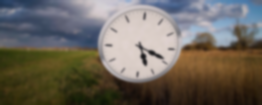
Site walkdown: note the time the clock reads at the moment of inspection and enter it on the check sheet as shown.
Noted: 5:19
